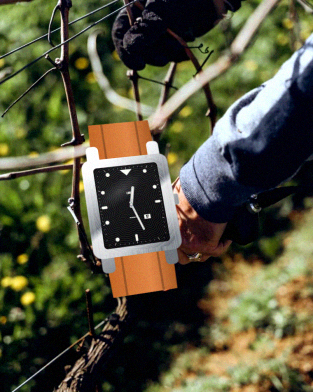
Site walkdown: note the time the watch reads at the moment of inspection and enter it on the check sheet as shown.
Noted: 12:27
